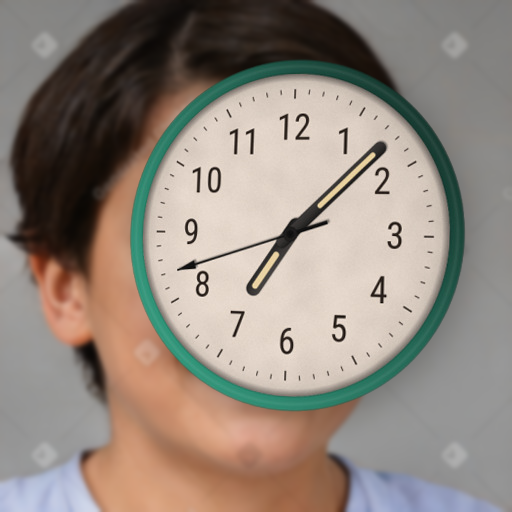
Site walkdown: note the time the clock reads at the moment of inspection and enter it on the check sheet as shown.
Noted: 7:07:42
